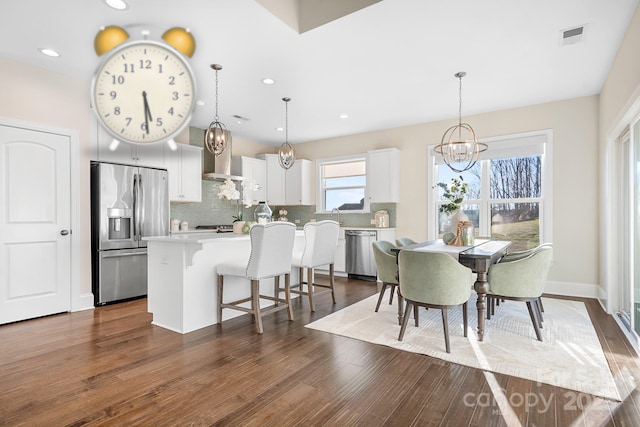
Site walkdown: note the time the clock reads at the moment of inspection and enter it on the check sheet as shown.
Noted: 5:29
